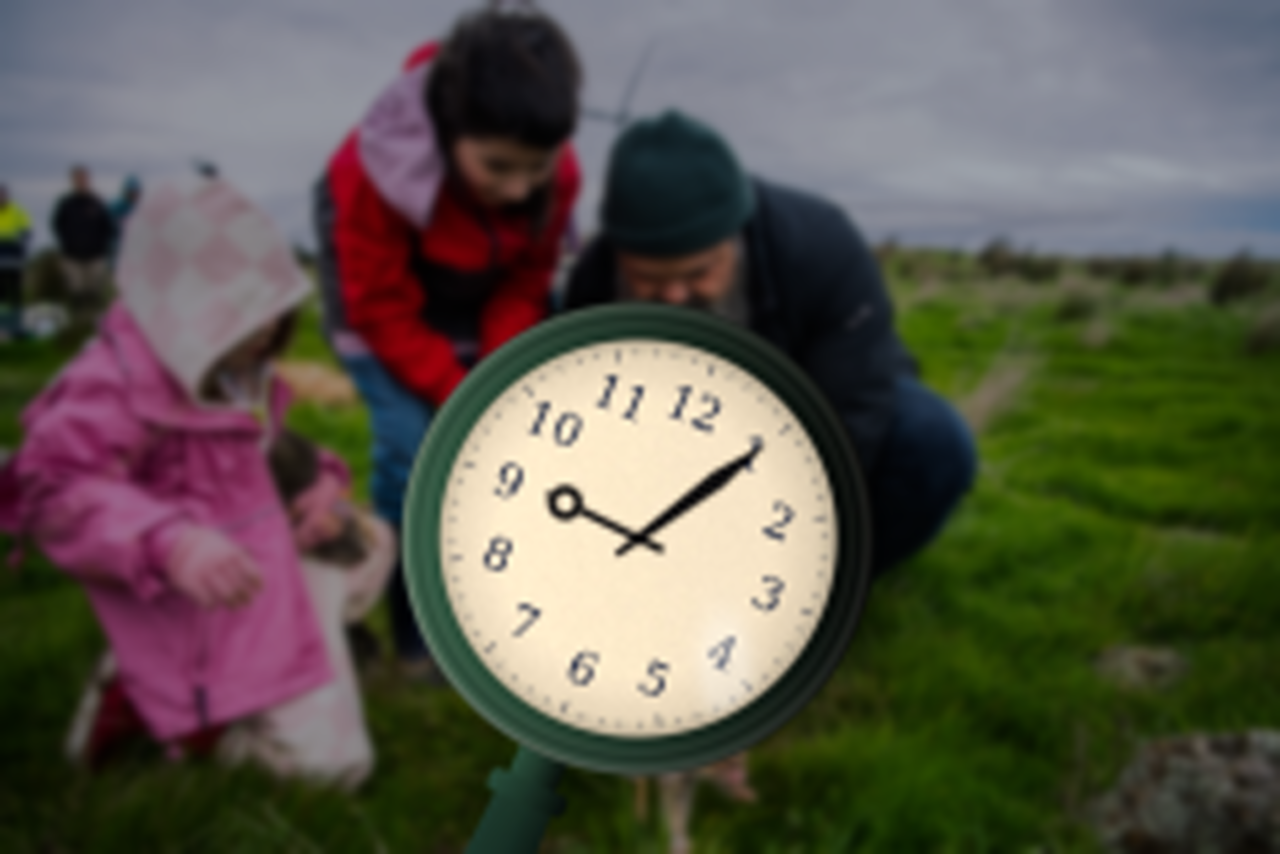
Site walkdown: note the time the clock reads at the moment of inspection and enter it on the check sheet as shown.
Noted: 9:05
